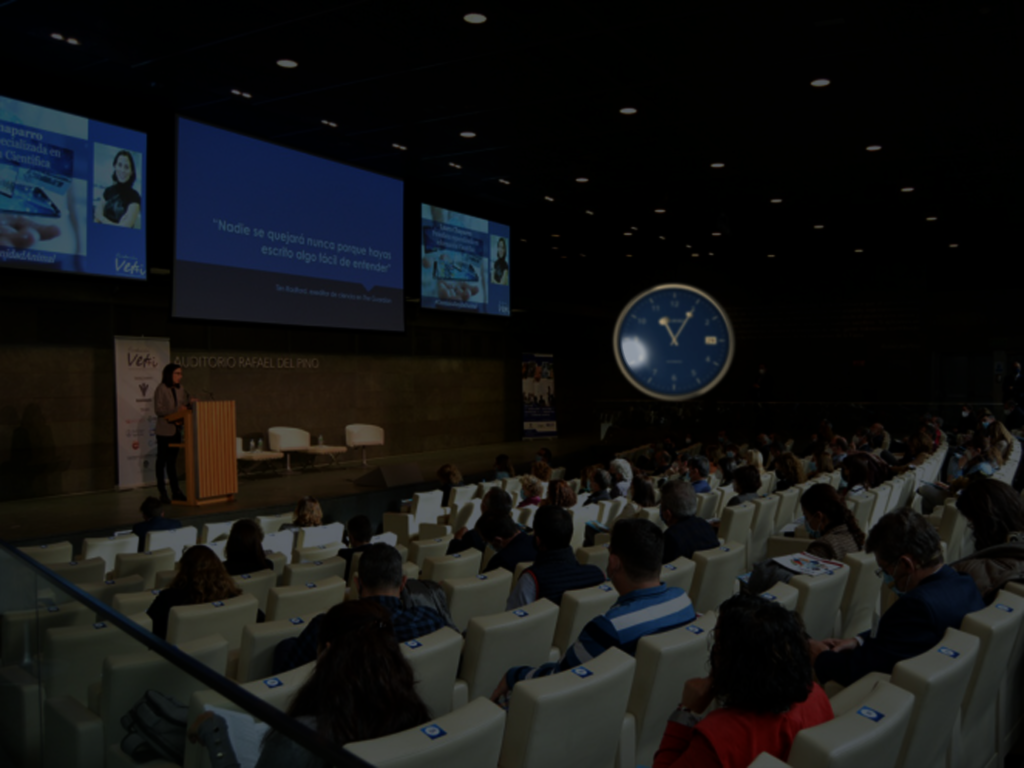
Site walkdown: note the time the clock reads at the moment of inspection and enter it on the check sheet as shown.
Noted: 11:05
